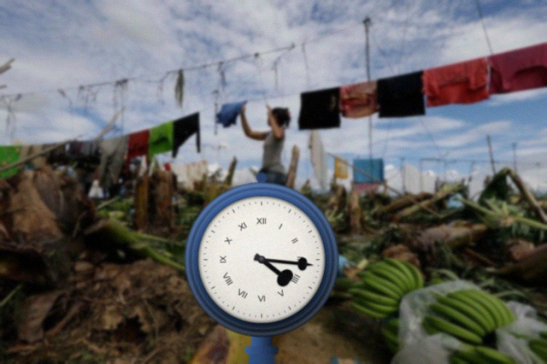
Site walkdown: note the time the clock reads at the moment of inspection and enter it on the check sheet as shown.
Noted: 4:16
